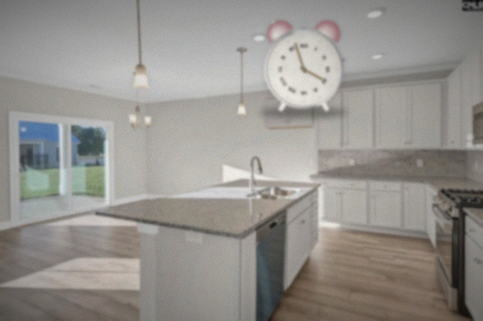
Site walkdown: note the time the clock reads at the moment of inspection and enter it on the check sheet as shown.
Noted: 3:57
